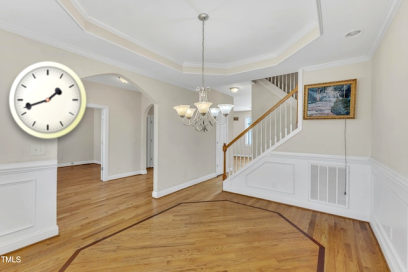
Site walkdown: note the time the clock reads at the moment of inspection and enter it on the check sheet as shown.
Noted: 1:42
